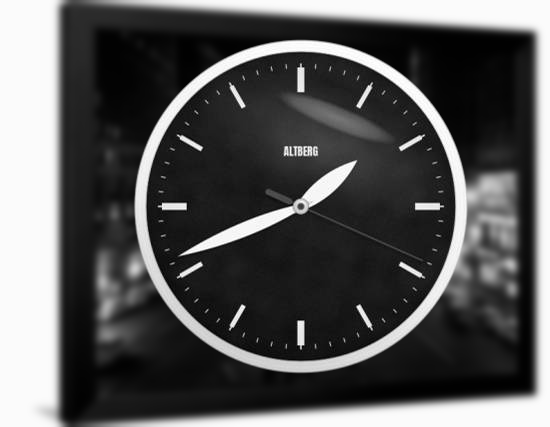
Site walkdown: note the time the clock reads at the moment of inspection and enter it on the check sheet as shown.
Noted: 1:41:19
